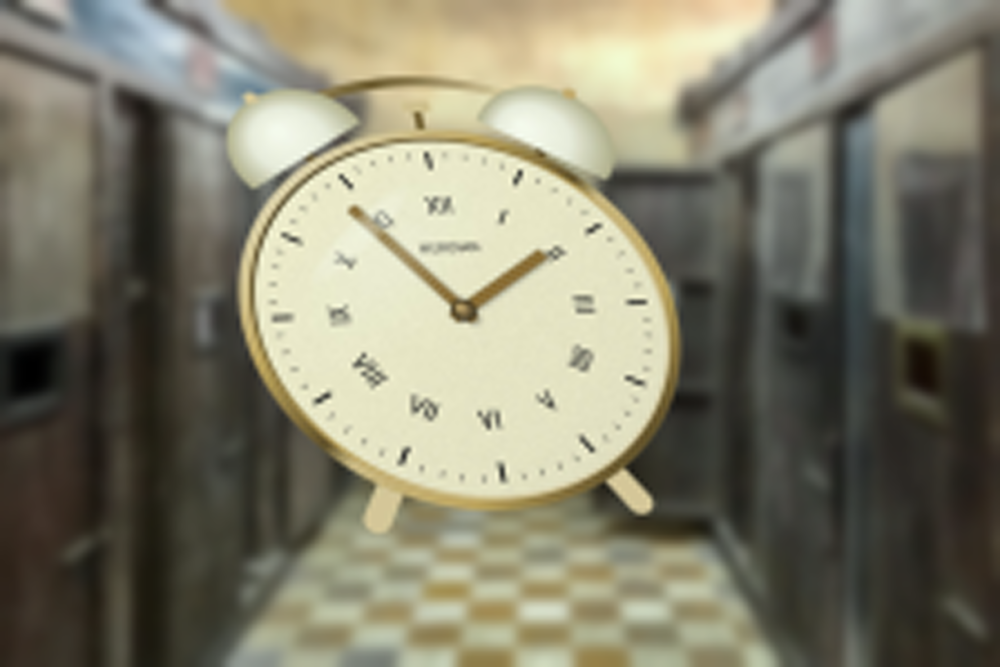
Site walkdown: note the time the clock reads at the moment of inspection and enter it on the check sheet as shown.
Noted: 1:54
